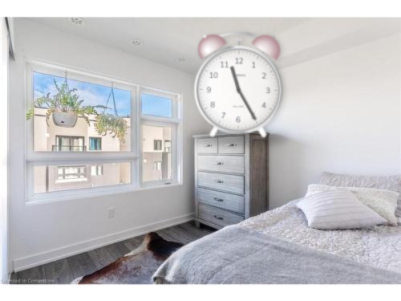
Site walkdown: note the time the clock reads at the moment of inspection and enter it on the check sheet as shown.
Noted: 11:25
